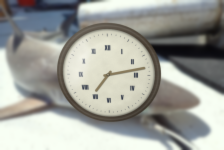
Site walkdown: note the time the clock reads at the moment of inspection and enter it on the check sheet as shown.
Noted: 7:13
